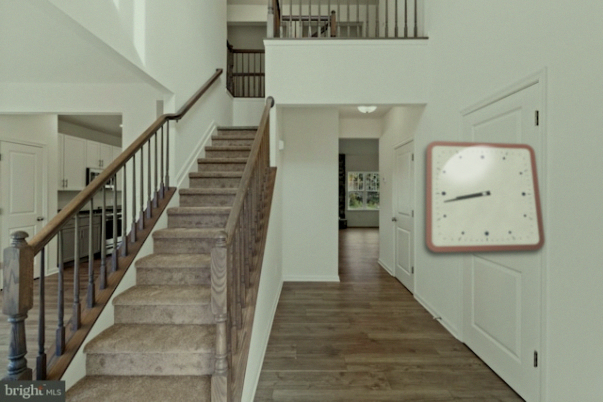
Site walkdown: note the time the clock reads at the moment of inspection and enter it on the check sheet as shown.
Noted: 8:43
